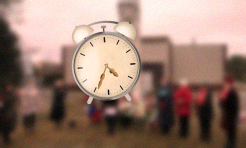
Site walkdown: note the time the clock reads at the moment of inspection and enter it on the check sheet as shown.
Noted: 4:34
